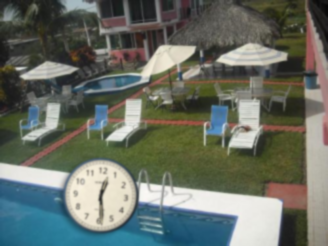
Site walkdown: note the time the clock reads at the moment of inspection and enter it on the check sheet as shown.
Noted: 12:29
